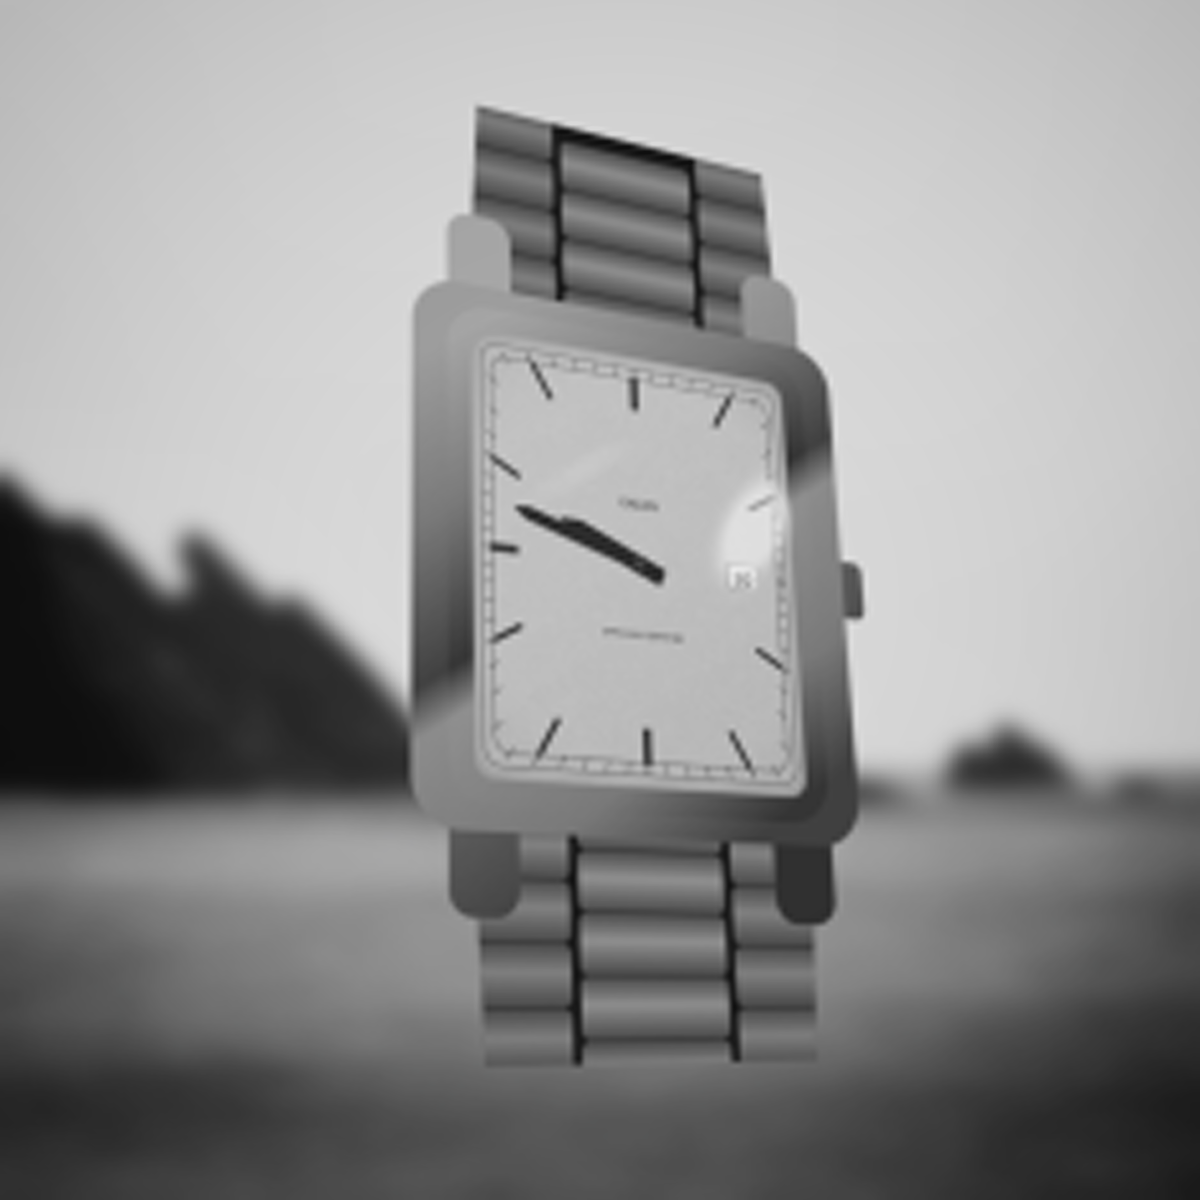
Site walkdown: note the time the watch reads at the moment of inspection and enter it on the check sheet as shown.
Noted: 9:48
